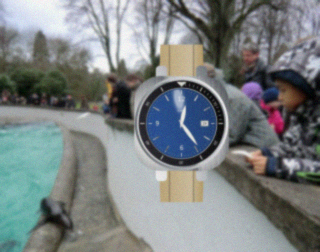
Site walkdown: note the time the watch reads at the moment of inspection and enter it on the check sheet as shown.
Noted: 12:24
